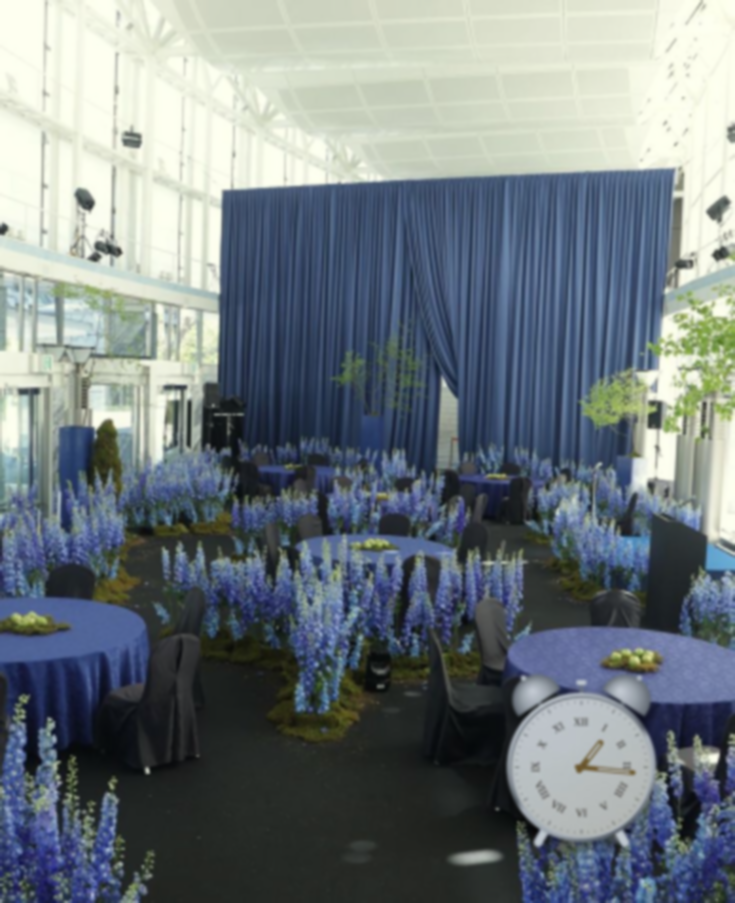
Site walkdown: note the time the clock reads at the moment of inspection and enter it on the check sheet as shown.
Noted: 1:16
